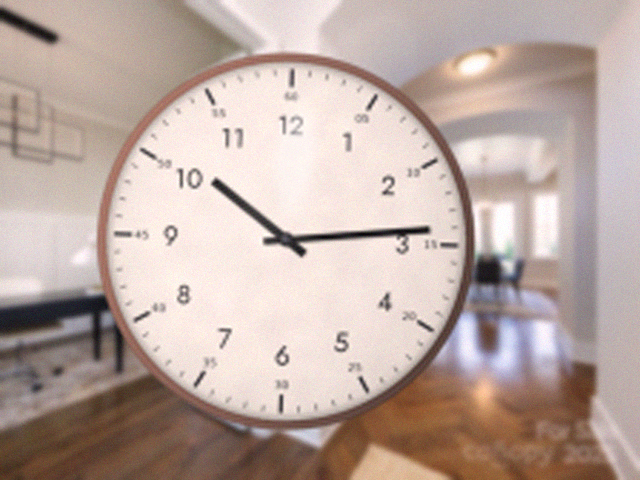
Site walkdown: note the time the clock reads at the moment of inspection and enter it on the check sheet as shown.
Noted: 10:14
